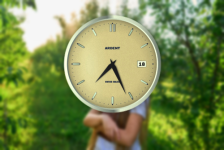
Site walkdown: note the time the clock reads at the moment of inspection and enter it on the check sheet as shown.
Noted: 7:26
